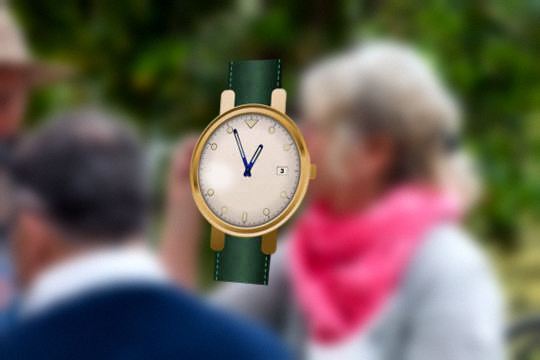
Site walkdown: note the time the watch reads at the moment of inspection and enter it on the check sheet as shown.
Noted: 12:56
